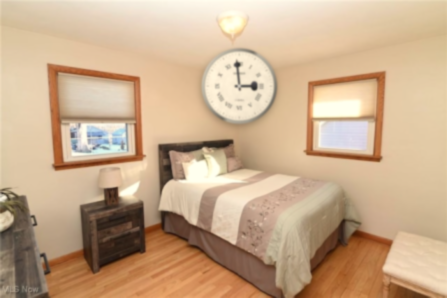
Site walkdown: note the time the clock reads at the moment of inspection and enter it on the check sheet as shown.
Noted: 2:59
